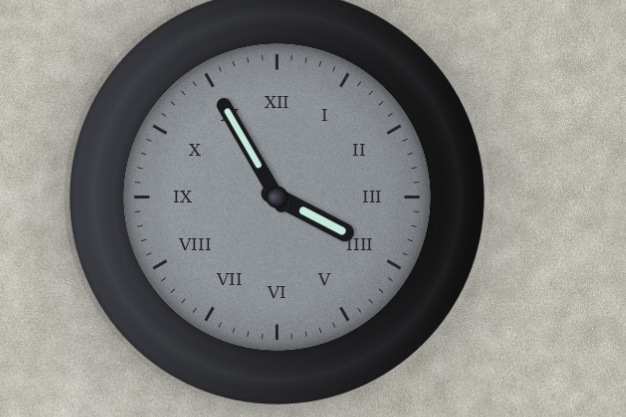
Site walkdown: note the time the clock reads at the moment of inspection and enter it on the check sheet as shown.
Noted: 3:55
